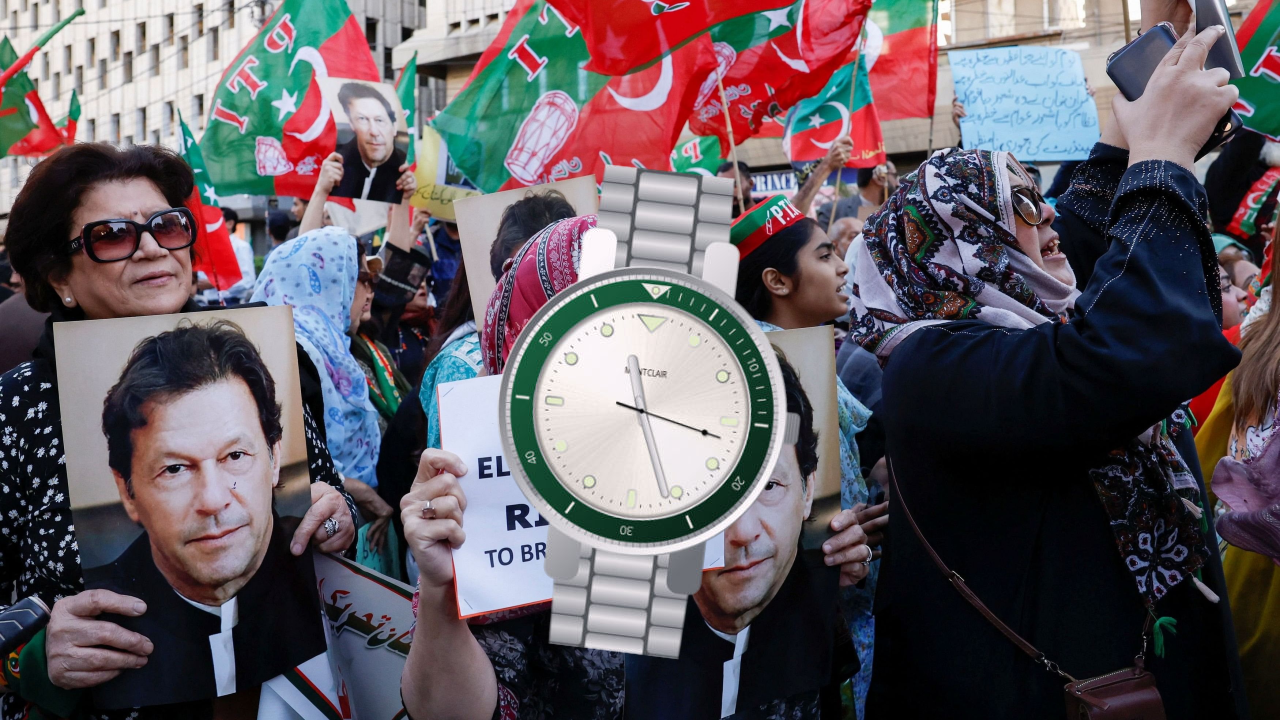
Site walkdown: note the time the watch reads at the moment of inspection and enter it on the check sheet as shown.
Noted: 11:26:17
